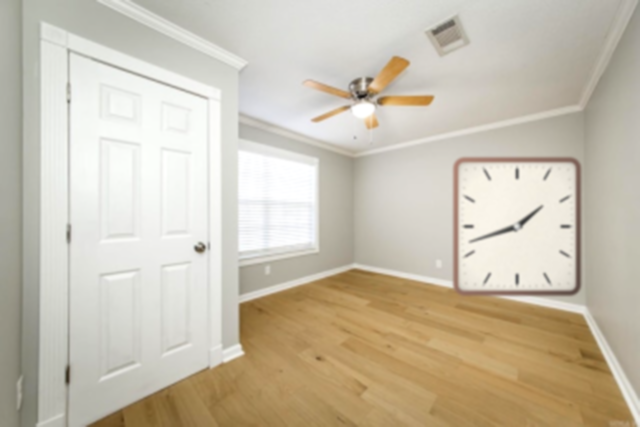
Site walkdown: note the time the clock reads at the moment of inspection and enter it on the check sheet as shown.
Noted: 1:42
